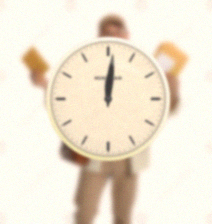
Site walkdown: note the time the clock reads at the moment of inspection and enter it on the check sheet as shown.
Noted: 12:01
